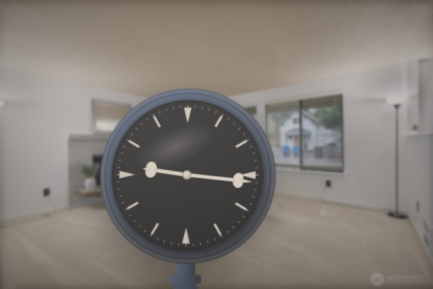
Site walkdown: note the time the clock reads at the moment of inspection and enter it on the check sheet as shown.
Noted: 9:16
